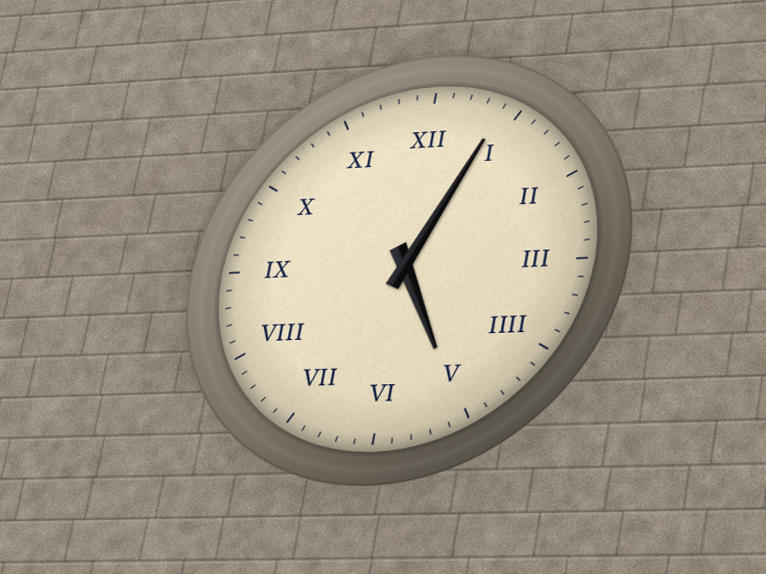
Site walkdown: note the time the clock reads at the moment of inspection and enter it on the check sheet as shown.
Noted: 5:04
